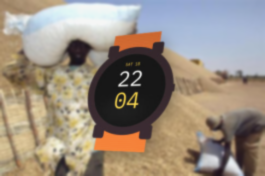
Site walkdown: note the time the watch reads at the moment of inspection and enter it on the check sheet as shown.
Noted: 22:04
